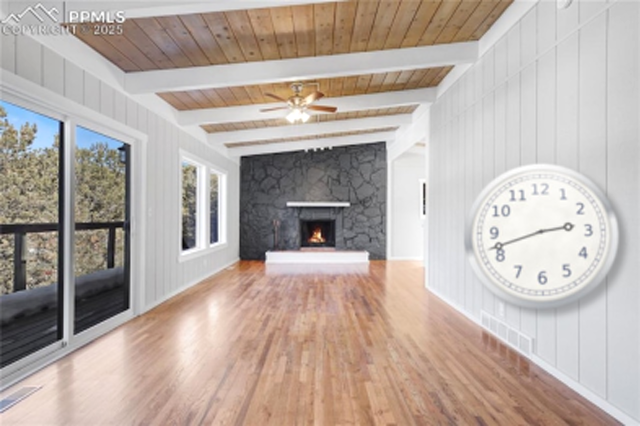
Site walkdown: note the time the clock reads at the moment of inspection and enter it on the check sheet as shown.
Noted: 2:42
